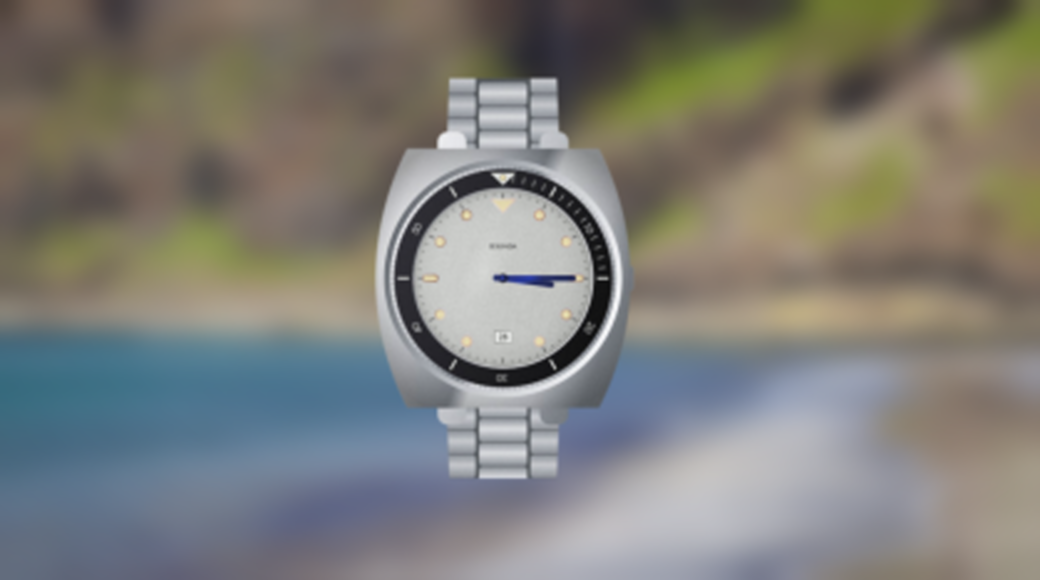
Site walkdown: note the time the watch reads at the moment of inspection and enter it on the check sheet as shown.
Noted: 3:15
